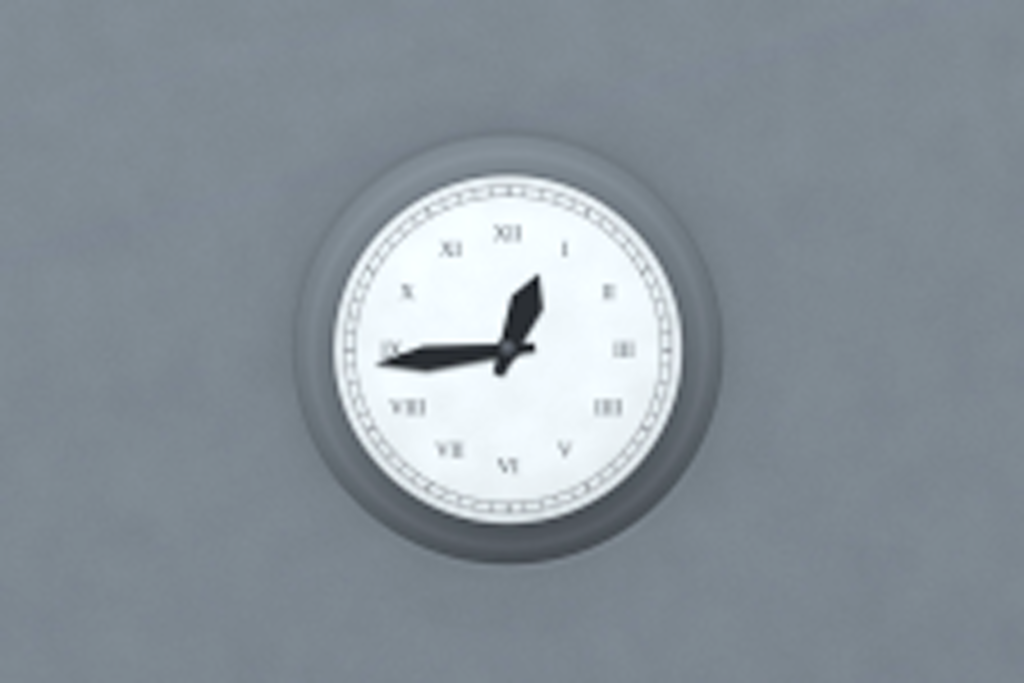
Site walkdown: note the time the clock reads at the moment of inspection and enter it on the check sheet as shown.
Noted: 12:44
